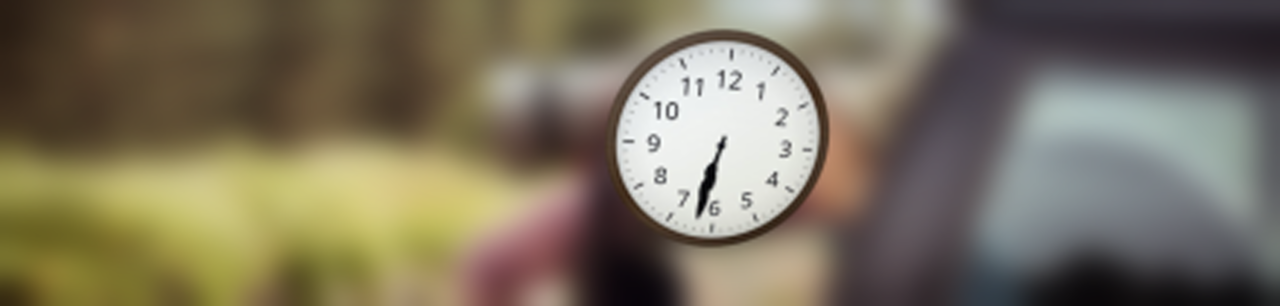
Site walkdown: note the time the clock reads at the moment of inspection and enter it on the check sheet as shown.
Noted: 6:32
